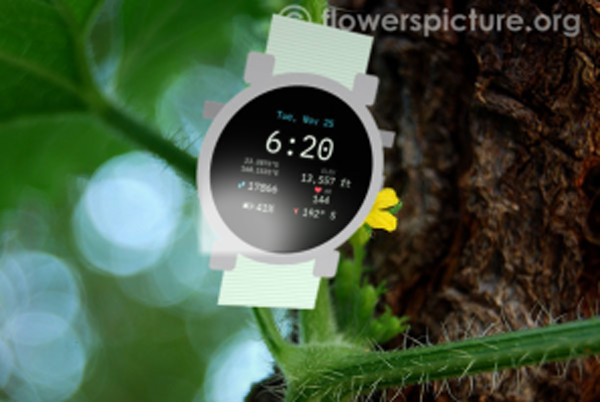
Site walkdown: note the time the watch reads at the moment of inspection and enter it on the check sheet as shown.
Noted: 6:20
